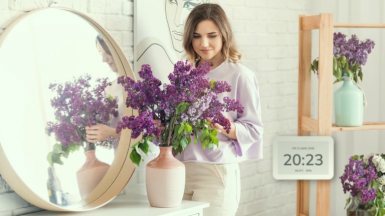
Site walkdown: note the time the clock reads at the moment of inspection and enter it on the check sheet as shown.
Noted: 20:23
